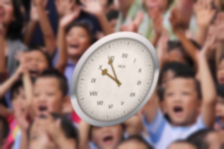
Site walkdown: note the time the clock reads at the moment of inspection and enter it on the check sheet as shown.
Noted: 9:54
